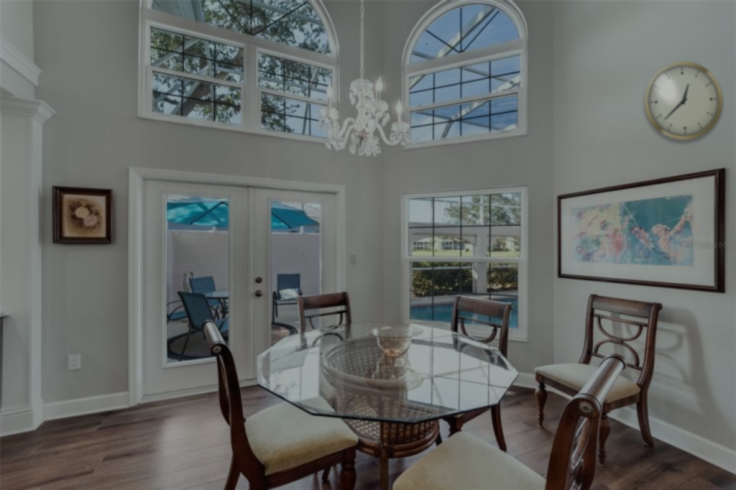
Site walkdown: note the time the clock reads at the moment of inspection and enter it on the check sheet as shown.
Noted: 12:38
